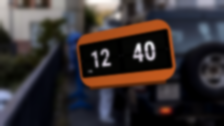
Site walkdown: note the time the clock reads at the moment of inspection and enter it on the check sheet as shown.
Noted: 12:40
